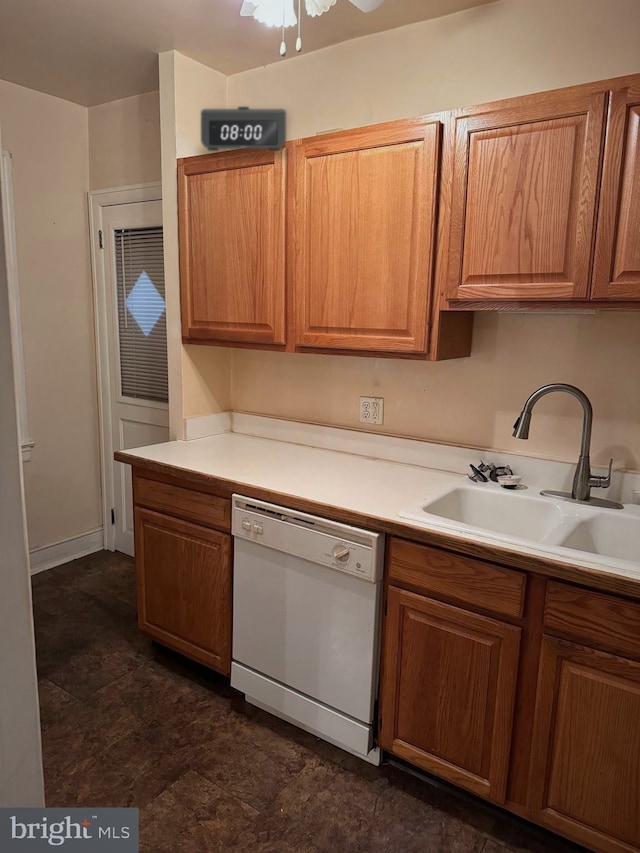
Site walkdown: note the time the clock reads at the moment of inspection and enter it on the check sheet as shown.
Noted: 8:00
